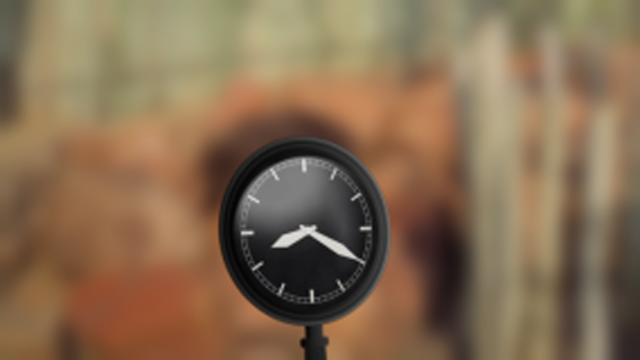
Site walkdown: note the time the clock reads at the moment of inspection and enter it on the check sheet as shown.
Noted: 8:20
